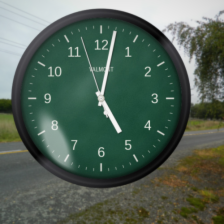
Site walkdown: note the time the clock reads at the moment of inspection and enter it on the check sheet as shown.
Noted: 5:01:57
